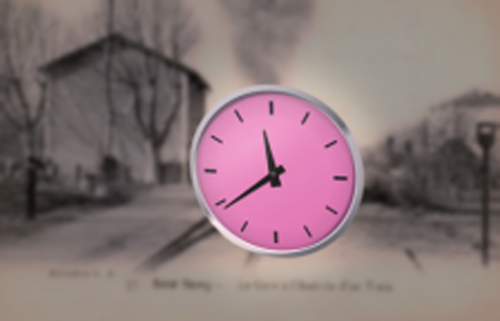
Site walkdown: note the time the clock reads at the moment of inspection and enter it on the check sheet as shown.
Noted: 11:39
